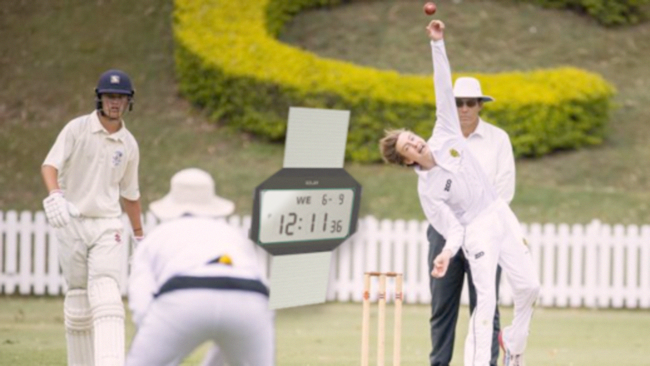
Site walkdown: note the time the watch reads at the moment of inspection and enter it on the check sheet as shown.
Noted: 12:11:36
